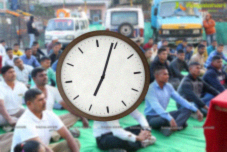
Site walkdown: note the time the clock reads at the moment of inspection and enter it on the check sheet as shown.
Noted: 7:04
